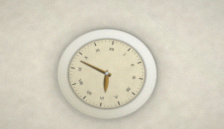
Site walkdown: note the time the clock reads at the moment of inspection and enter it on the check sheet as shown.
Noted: 5:48
